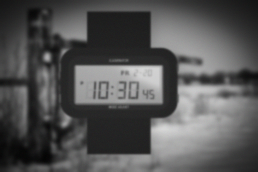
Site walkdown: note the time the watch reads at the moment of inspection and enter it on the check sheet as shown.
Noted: 10:30
